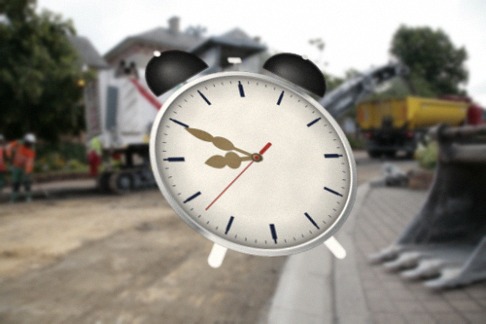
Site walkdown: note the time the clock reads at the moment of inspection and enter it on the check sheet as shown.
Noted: 8:49:38
